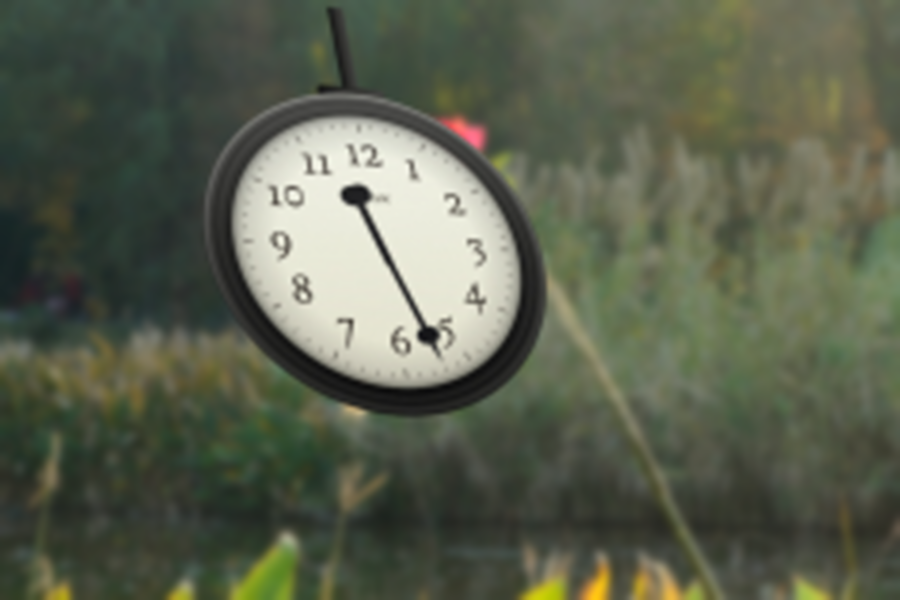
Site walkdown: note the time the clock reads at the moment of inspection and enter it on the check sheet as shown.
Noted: 11:27
